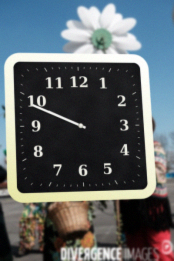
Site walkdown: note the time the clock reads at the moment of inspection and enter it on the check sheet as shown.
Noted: 9:49
